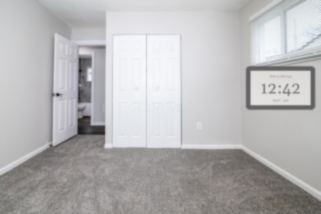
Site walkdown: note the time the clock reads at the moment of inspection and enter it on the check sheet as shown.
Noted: 12:42
